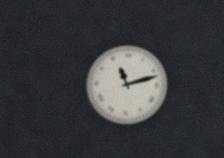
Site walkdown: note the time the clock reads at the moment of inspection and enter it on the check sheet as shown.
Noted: 11:12
